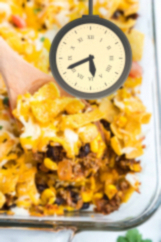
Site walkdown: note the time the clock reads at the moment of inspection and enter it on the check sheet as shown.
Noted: 5:41
